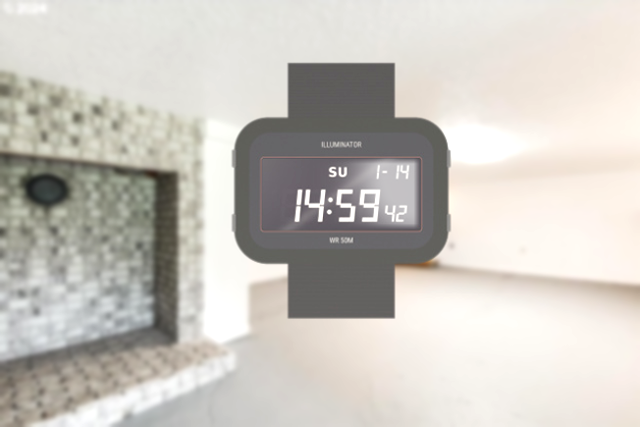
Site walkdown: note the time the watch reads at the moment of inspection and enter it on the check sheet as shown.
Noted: 14:59:42
